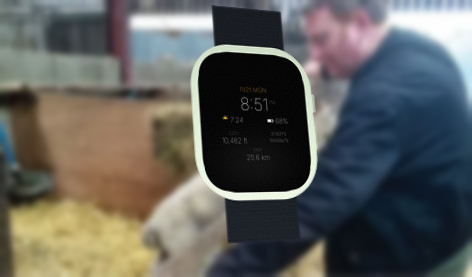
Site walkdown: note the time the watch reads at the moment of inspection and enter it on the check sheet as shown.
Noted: 8:51
